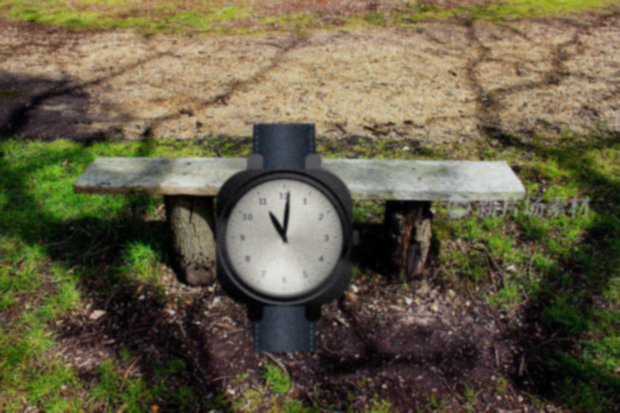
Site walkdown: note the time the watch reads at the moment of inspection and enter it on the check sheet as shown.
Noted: 11:01
